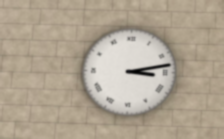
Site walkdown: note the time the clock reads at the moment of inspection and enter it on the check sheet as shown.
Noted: 3:13
